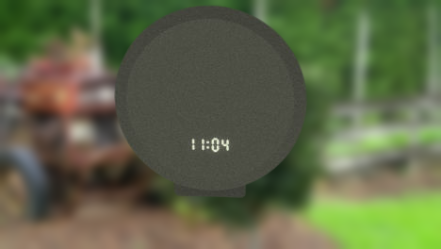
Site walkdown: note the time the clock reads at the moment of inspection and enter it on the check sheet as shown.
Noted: 11:04
